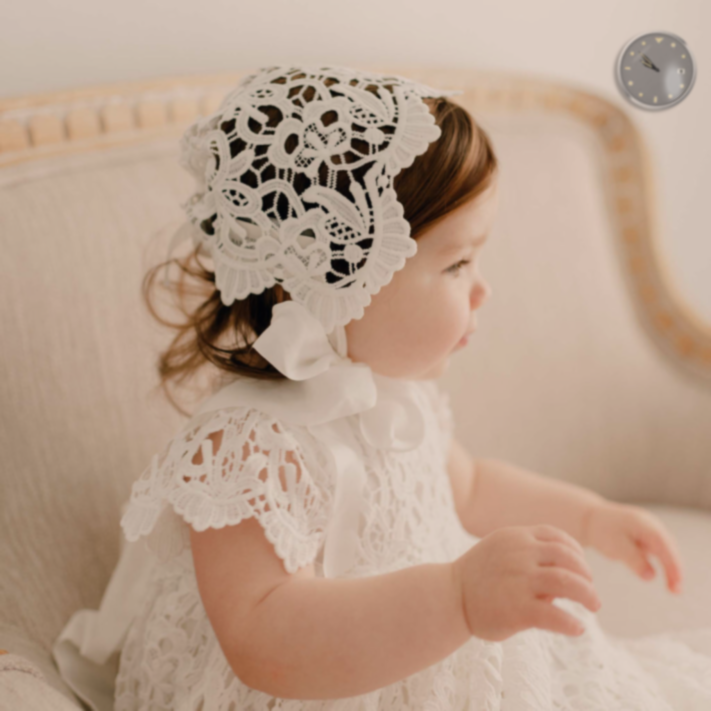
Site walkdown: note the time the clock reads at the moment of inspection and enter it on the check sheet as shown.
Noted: 9:52
